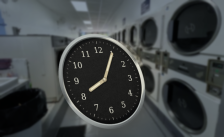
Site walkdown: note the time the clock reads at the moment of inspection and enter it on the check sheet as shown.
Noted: 8:05
